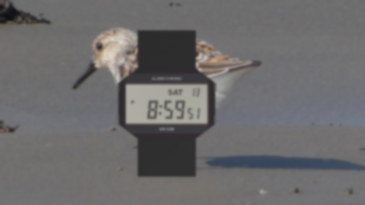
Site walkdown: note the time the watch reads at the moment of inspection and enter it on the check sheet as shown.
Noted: 8:59
